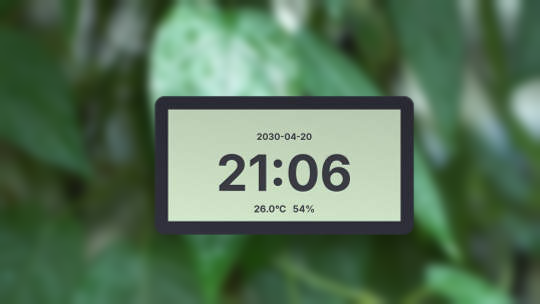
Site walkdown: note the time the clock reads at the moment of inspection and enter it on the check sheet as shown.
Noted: 21:06
